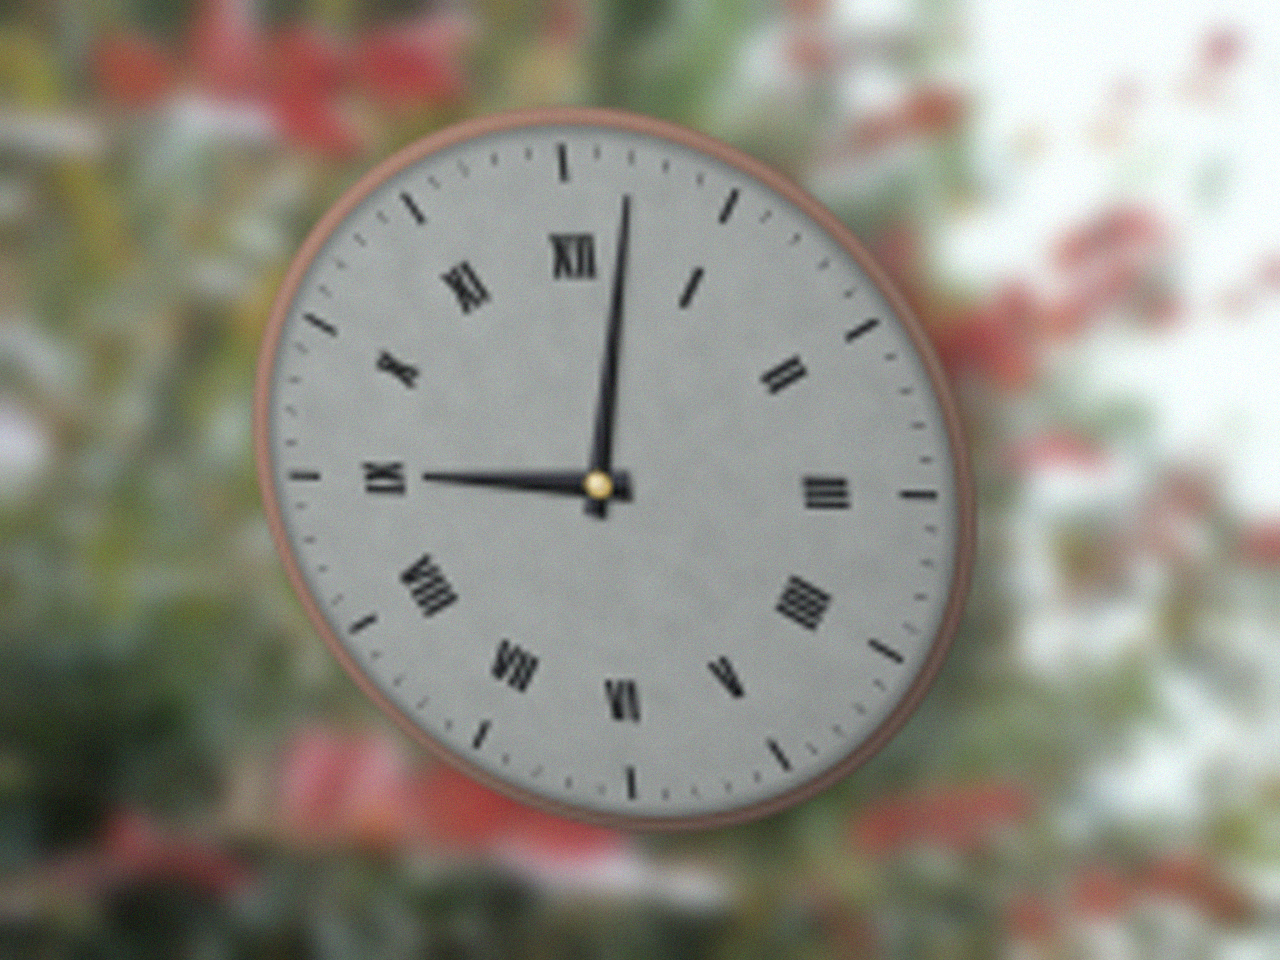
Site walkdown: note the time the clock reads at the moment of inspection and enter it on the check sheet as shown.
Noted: 9:02
